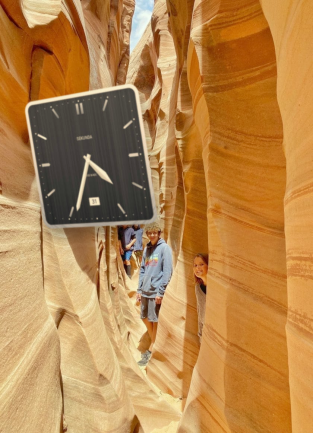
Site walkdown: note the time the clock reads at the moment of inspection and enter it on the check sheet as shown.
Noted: 4:34
